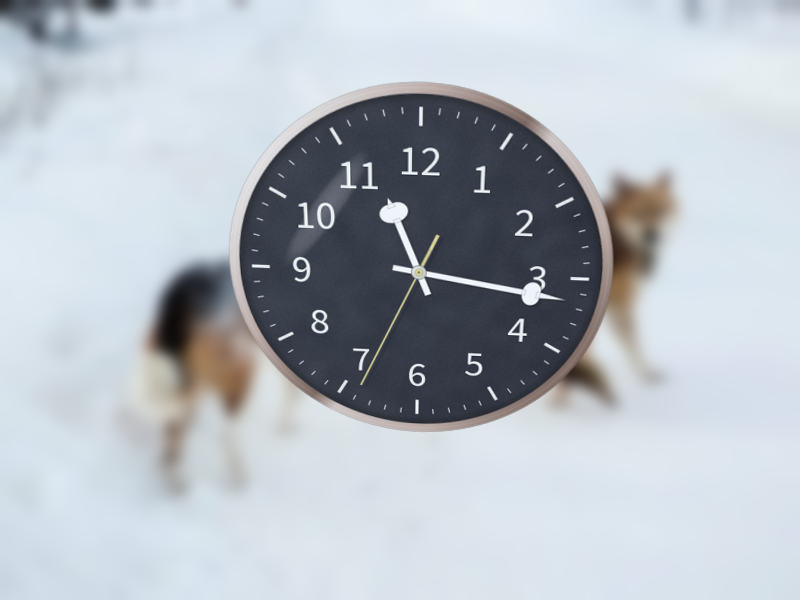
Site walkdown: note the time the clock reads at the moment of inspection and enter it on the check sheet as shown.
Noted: 11:16:34
